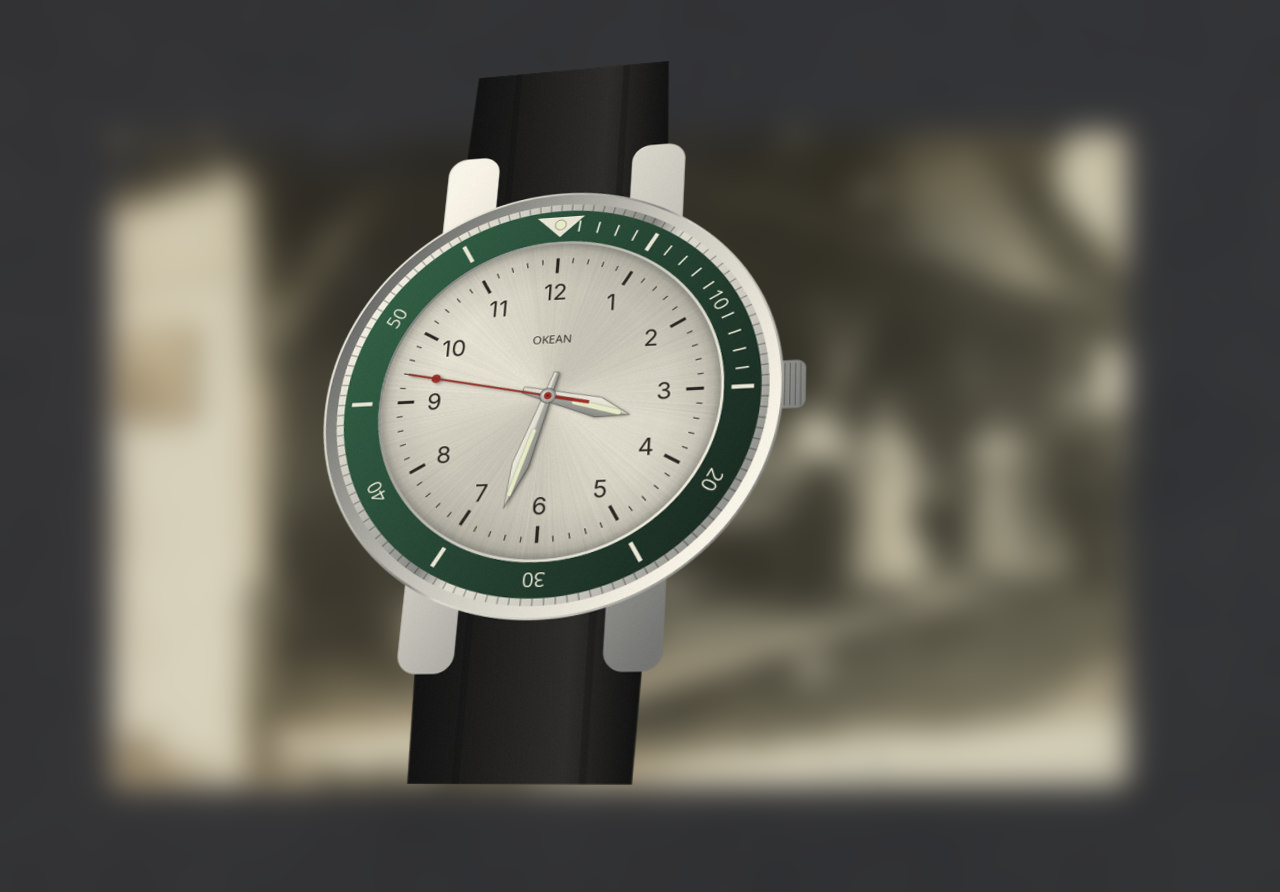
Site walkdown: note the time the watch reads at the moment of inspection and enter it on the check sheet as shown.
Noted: 3:32:47
